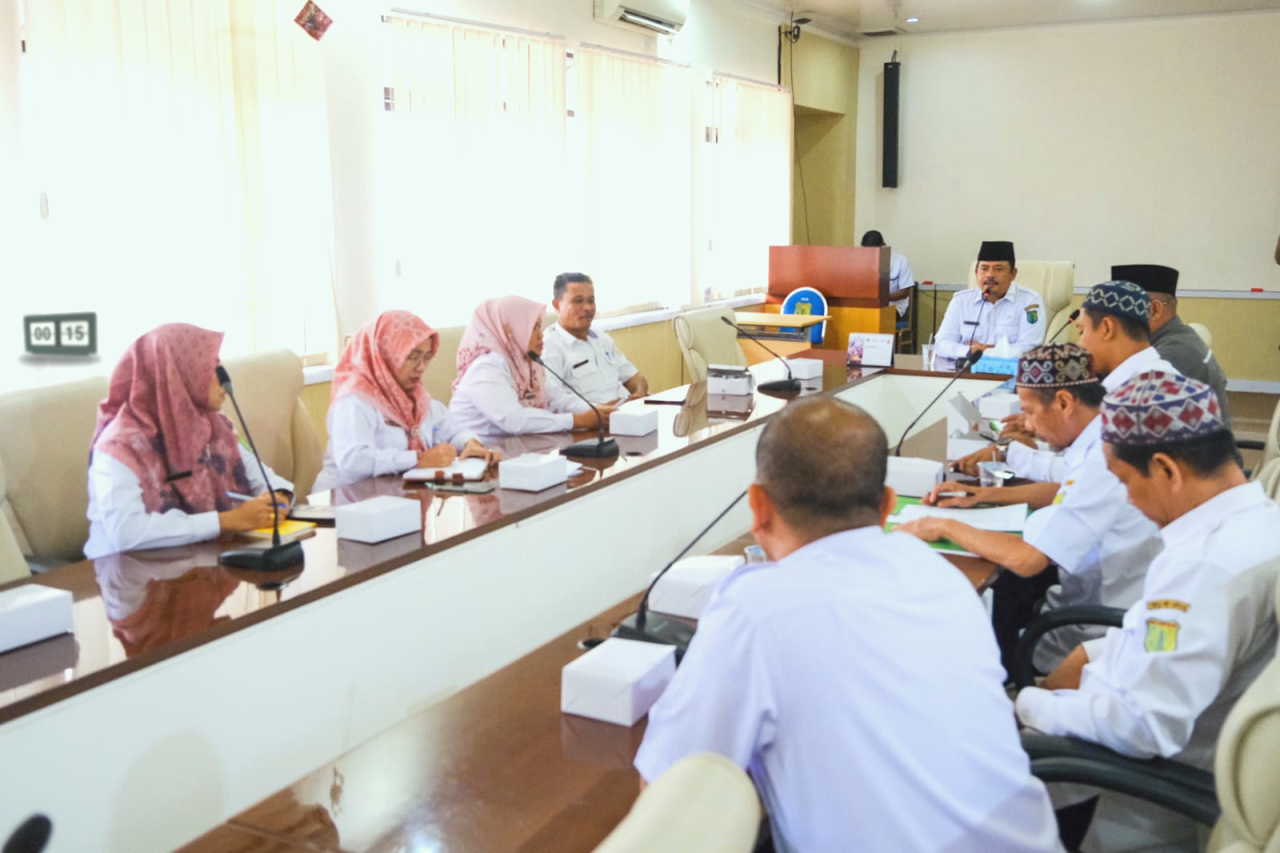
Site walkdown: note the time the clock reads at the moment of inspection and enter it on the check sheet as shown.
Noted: 0:15
